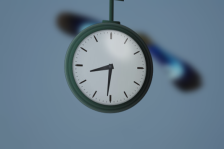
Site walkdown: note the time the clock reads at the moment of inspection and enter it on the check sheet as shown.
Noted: 8:31
